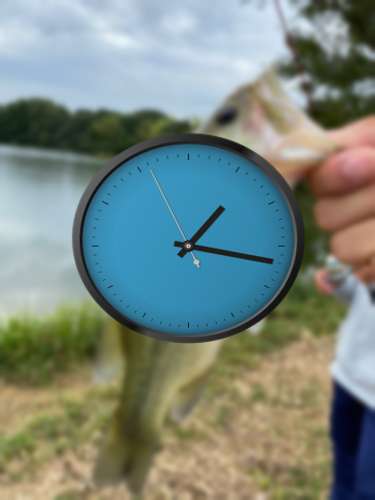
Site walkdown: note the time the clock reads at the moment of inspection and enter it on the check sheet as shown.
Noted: 1:16:56
